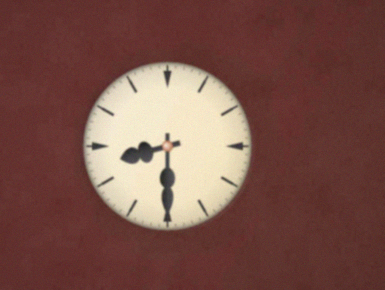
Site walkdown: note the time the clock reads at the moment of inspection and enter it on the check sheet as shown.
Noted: 8:30
